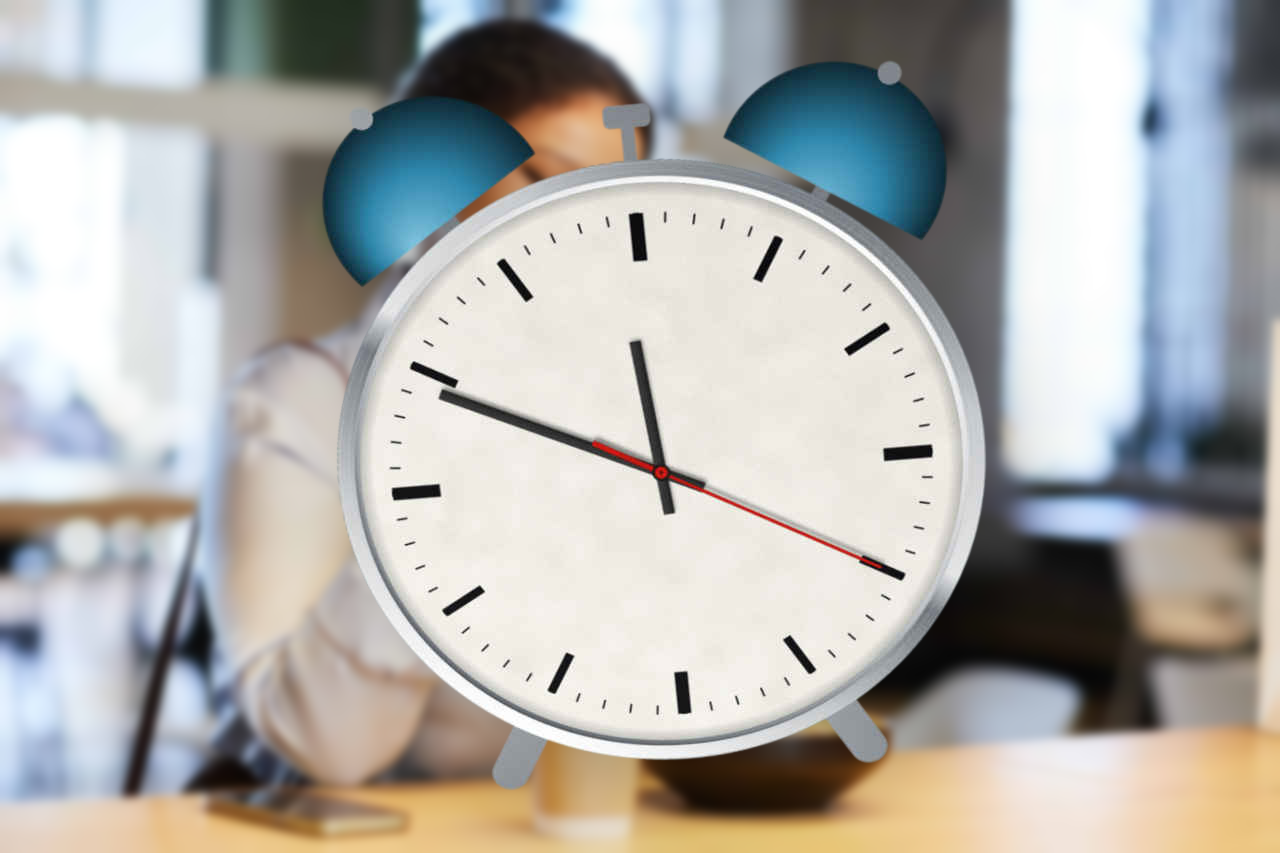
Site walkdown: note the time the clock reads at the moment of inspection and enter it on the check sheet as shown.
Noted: 11:49:20
